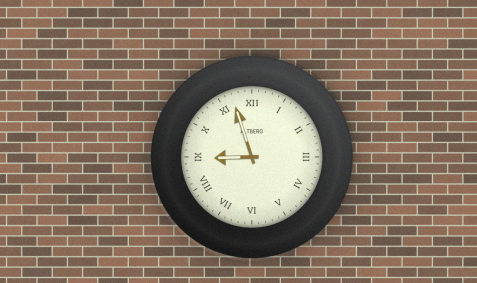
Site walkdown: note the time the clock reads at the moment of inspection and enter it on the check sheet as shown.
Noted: 8:57
